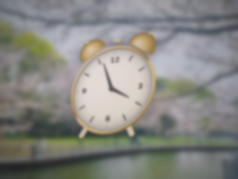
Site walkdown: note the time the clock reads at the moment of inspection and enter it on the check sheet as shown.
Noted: 3:56
